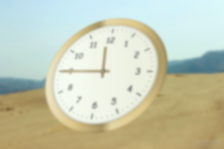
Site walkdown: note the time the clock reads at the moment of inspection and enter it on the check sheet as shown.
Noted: 11:45
